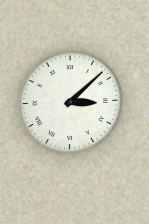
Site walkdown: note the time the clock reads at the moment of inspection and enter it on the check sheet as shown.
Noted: 3:08
